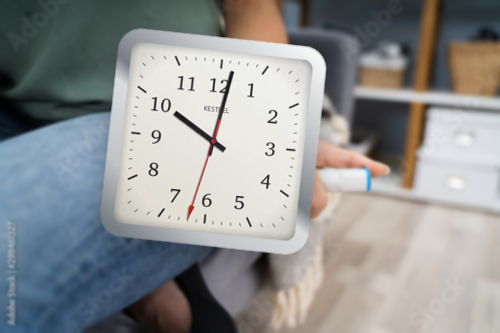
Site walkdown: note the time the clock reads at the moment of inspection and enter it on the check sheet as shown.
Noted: 10:01:32
